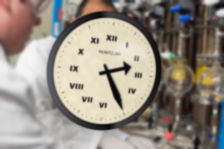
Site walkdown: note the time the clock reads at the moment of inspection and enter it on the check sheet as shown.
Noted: 2:25
